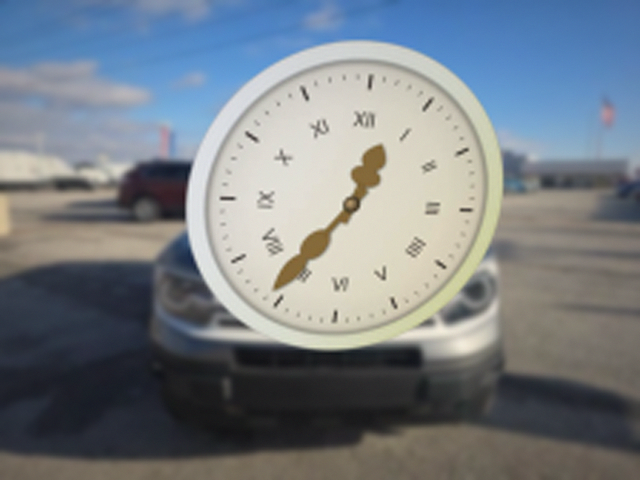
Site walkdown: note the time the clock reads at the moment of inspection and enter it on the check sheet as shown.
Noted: 12:36
